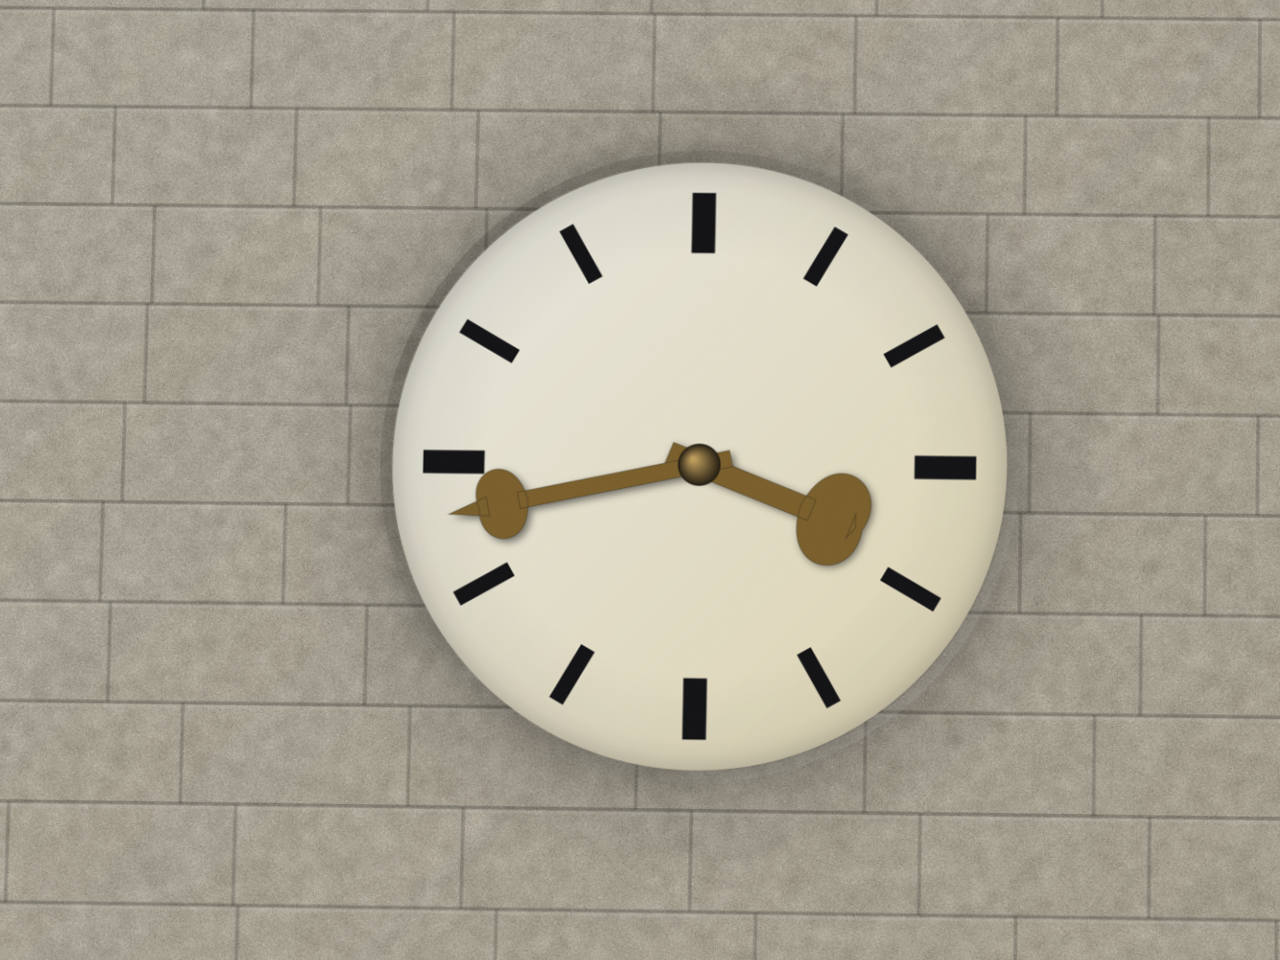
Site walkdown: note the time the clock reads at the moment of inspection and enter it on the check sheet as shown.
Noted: 3:43
